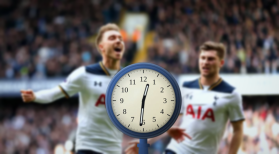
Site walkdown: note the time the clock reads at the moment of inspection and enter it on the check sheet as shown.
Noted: 12:31
